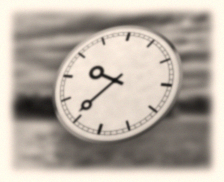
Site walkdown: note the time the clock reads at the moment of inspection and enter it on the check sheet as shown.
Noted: 9:36
